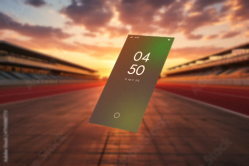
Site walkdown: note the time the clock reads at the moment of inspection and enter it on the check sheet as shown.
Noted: 4:50
